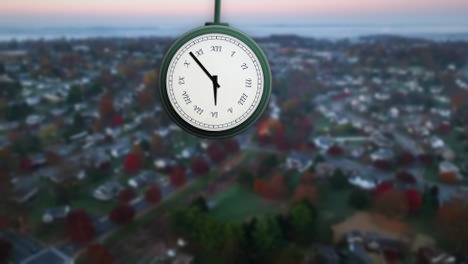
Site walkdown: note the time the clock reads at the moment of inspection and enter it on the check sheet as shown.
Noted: 5:53
